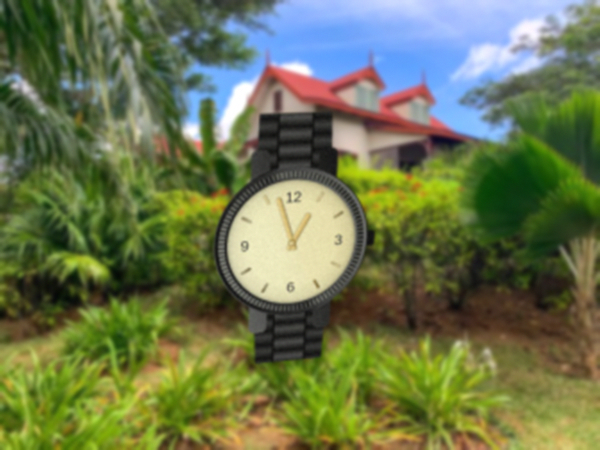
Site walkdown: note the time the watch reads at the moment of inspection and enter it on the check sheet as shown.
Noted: 12:57
